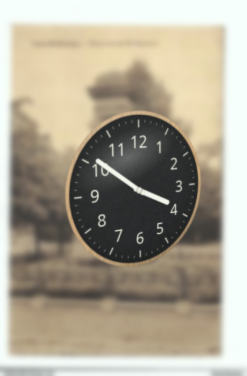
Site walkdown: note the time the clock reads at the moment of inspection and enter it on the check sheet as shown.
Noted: 3:51
